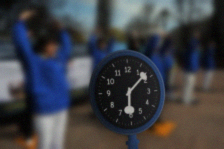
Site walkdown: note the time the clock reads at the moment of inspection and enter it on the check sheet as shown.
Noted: 6:08
